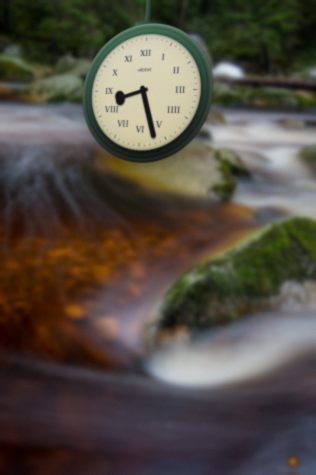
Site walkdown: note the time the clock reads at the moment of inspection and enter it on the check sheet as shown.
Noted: 8:27
